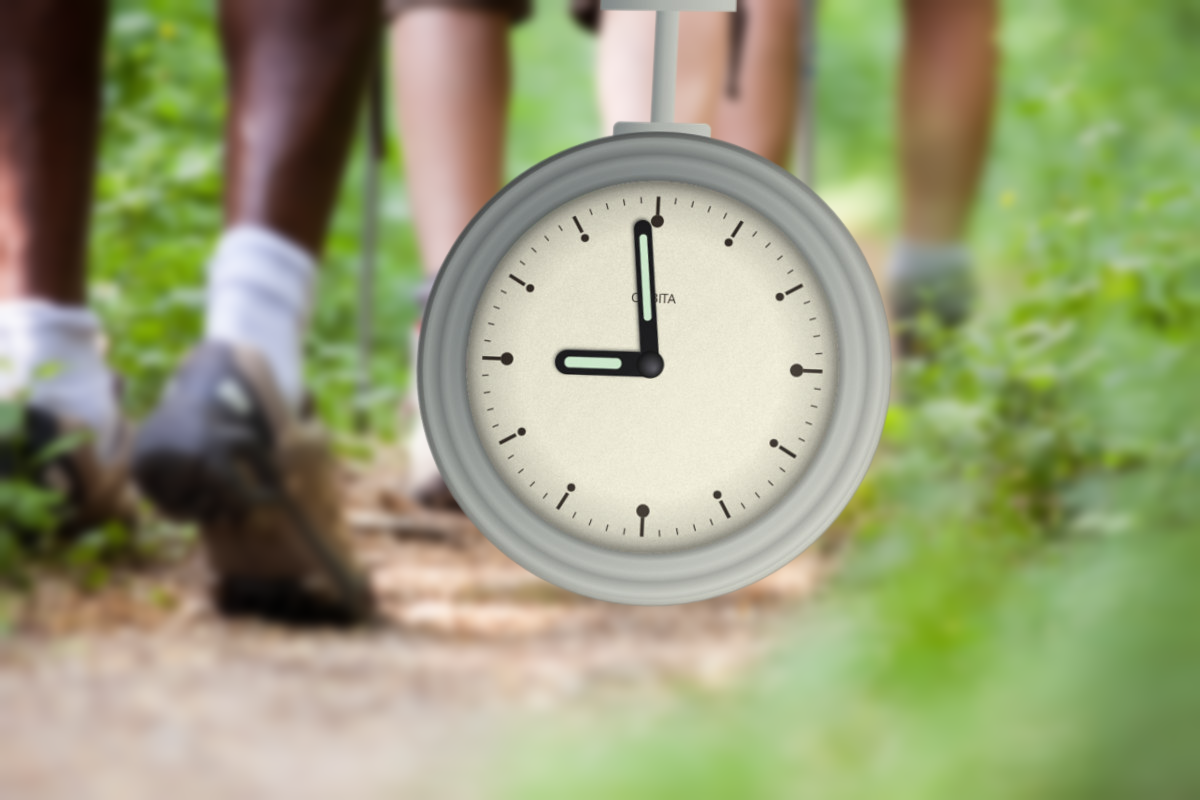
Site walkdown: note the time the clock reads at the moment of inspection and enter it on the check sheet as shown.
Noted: 8:59
